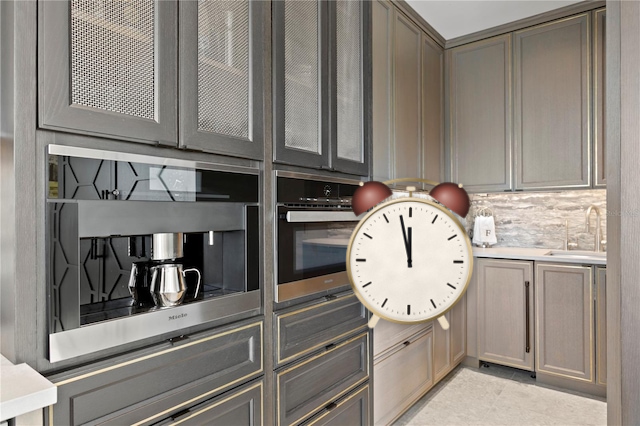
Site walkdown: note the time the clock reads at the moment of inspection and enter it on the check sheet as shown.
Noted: 11:58
